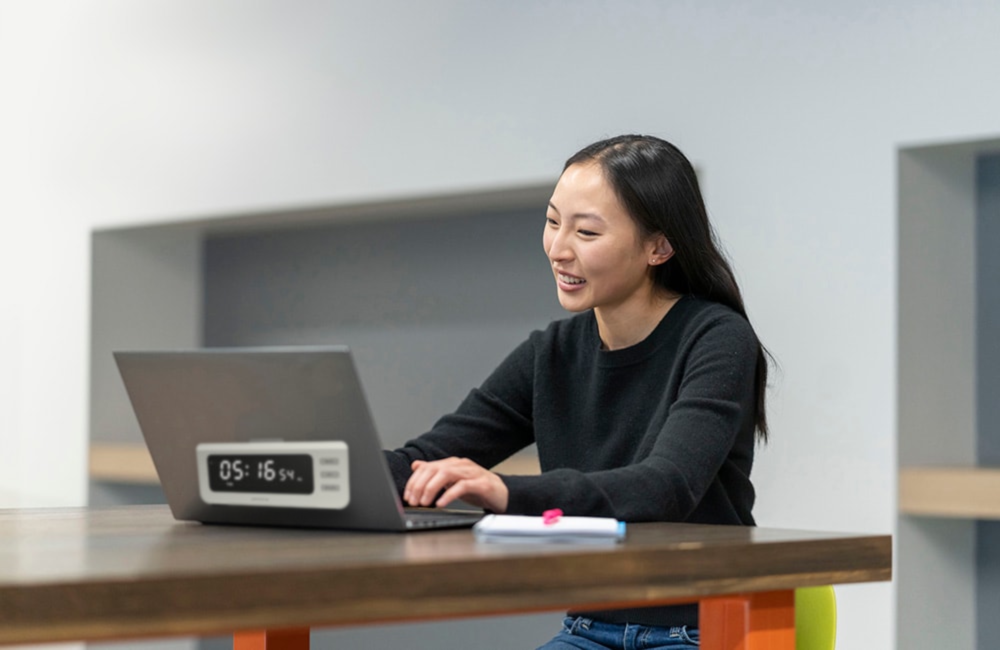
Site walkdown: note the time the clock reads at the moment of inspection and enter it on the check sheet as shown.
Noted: 5:16
